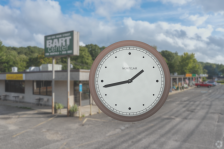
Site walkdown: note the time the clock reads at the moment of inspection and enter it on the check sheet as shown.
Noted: 1:43
